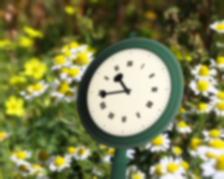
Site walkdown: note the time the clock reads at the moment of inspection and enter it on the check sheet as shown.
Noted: 10:44
